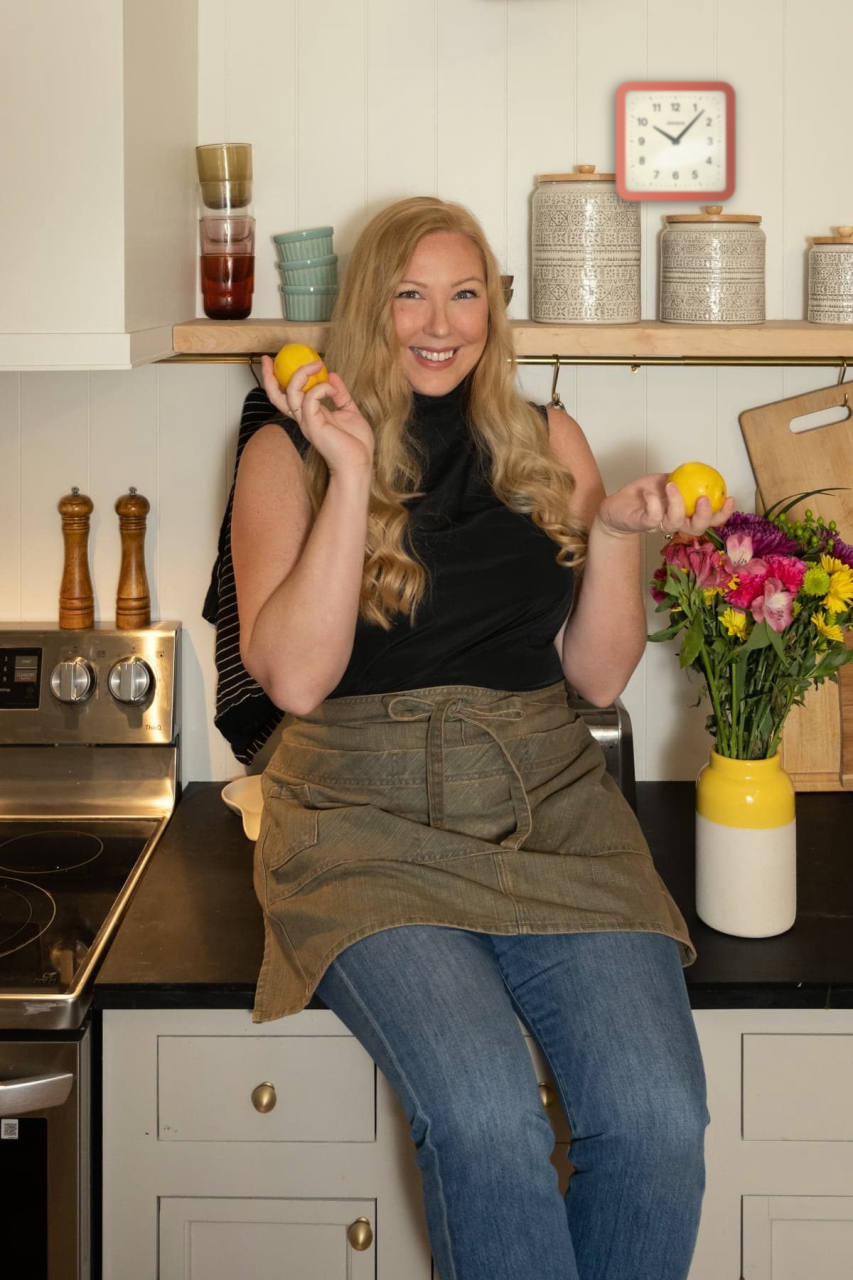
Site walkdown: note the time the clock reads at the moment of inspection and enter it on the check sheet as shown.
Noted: 10:07
